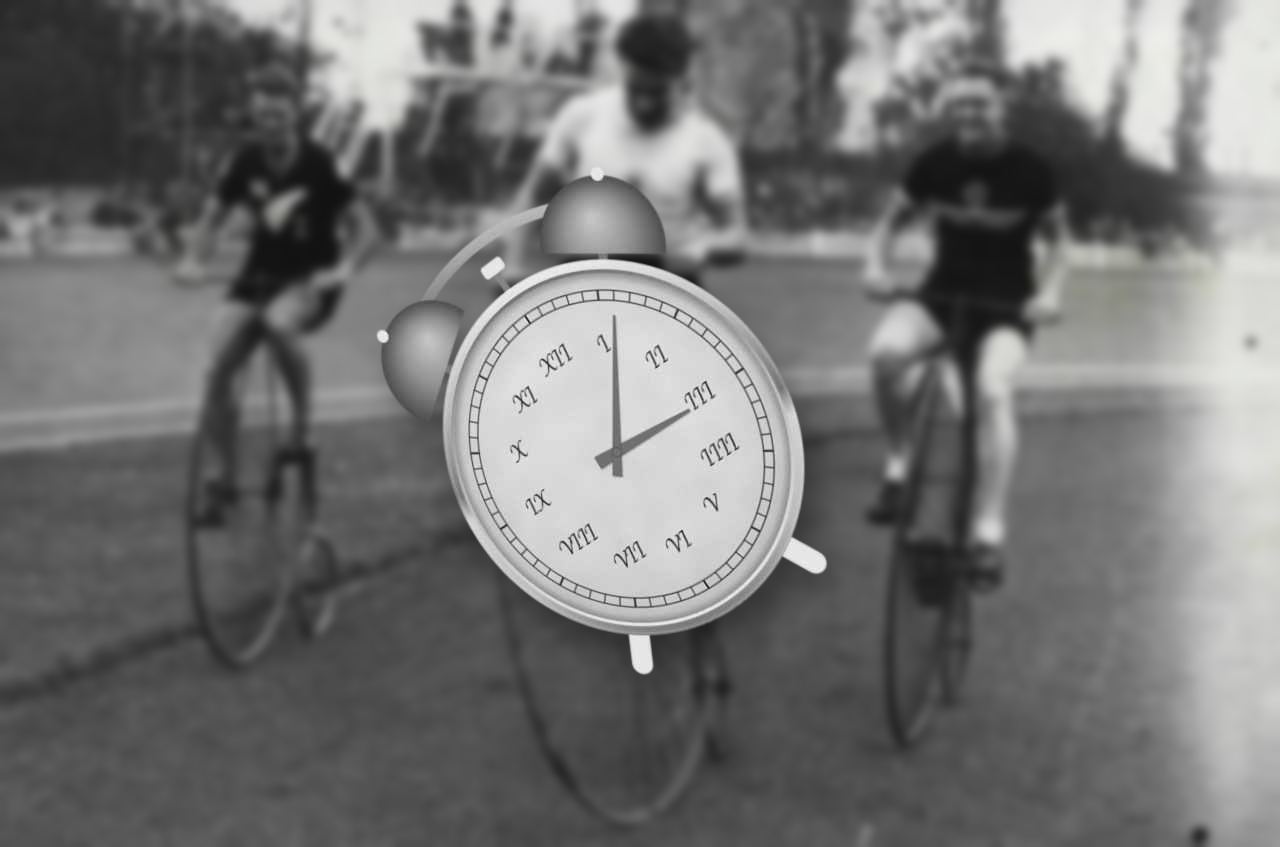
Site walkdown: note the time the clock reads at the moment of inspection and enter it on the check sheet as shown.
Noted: 3:06
